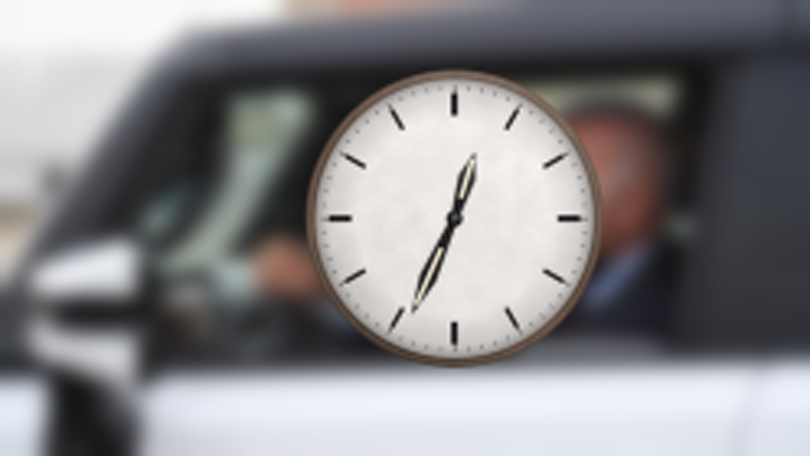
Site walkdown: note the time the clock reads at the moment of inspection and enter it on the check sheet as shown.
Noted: 12:34
